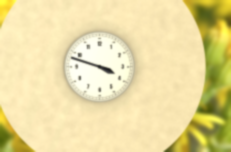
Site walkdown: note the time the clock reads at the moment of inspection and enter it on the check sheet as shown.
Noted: 3:48
